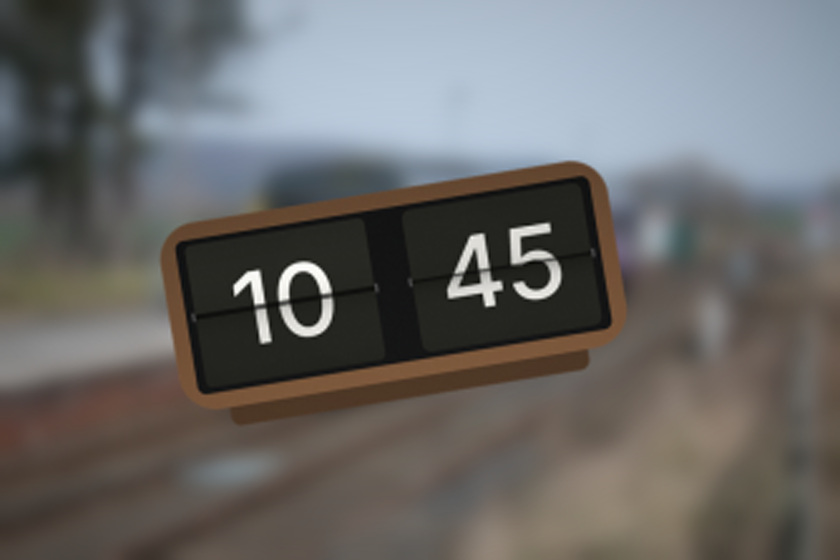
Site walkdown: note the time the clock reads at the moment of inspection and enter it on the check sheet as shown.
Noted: 10:45
